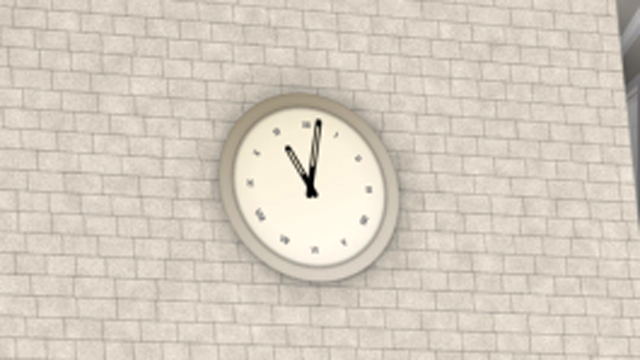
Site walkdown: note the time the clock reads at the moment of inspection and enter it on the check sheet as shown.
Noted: 11:02
